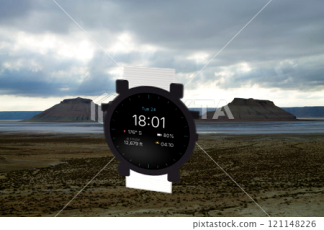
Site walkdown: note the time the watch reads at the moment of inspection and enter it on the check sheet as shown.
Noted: 18:01
